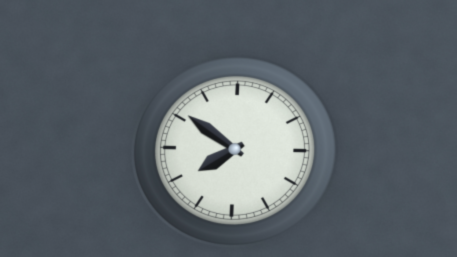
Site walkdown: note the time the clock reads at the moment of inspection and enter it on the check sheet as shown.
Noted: 7:51
